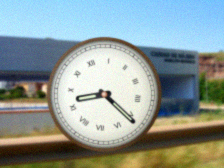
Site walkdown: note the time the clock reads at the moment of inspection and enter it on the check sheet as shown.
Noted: 9:26
